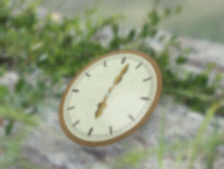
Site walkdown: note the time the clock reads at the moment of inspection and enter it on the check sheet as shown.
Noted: 6:02
